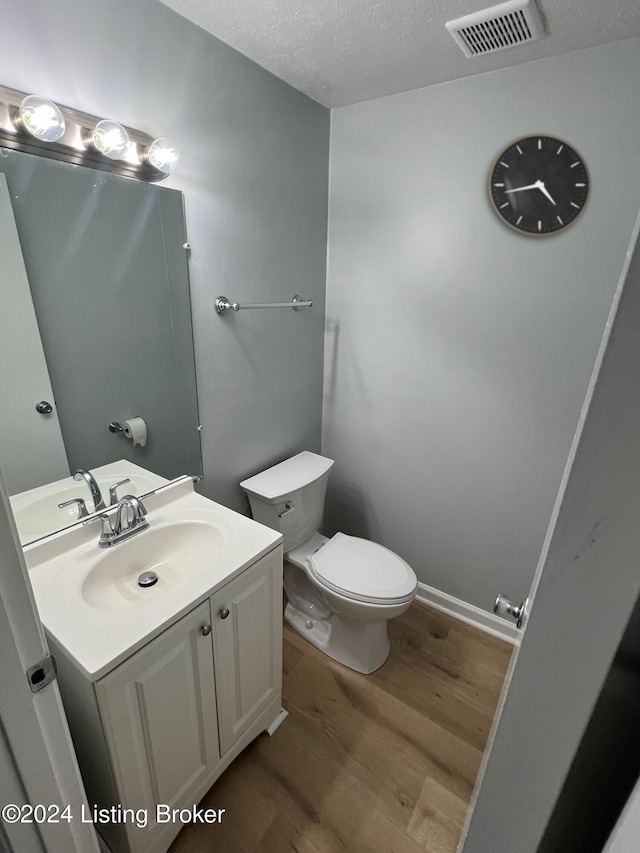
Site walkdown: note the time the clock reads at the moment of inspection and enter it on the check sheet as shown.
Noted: 4:43
